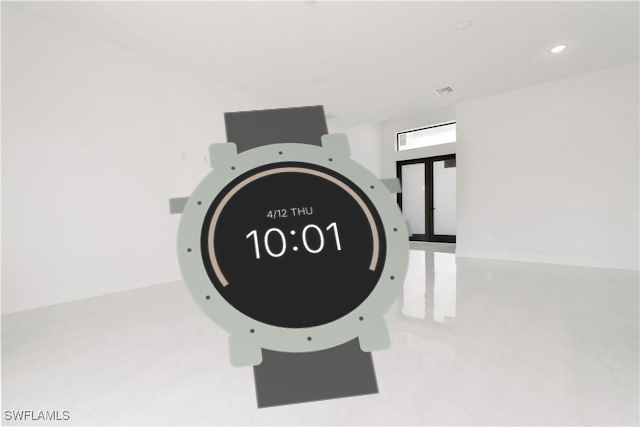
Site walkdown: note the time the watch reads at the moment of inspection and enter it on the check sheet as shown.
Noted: 10:01
